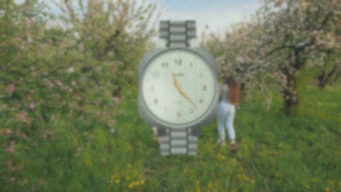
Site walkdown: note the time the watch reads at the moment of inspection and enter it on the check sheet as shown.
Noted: 11:23
